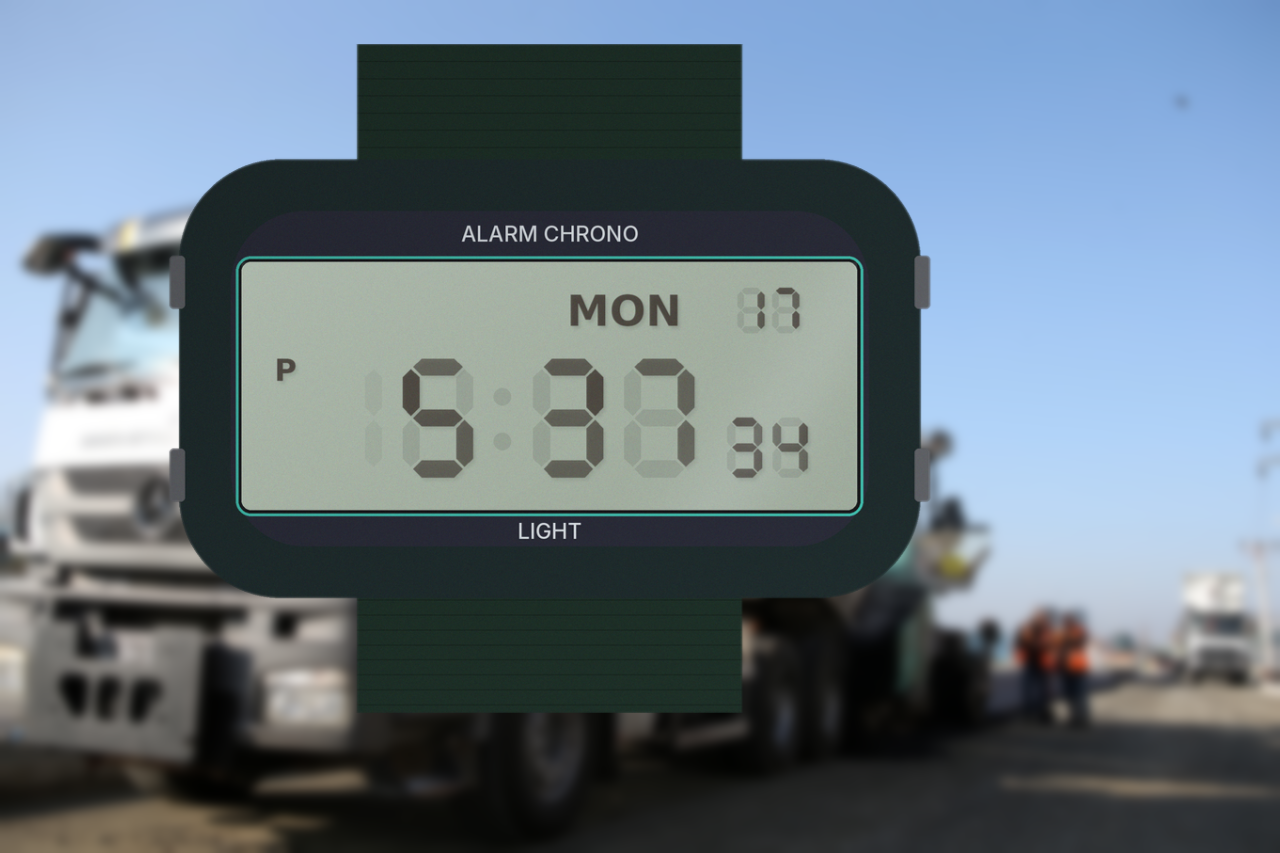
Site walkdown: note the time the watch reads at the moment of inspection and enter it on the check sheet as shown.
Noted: 5:37:34
